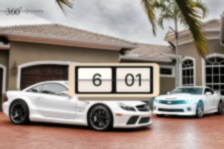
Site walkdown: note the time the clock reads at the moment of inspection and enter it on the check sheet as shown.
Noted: 6:01
